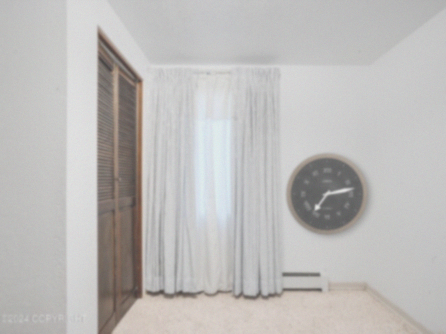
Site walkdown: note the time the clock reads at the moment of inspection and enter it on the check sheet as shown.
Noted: 7:13
